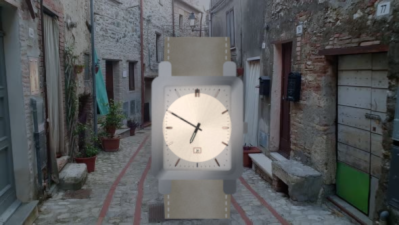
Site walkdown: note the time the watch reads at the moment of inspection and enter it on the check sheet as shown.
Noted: 6:50
